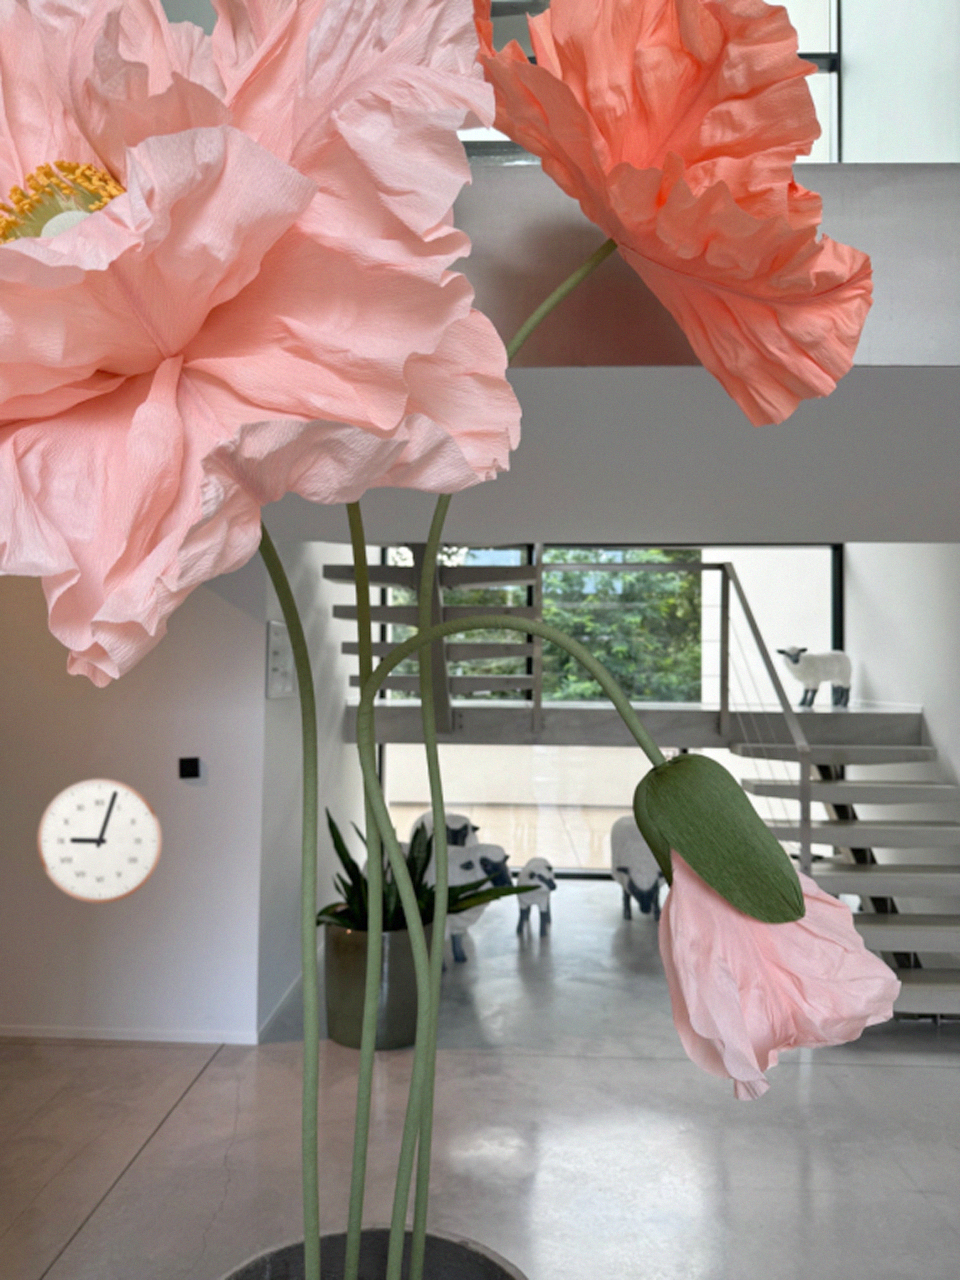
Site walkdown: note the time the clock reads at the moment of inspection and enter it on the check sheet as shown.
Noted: 9:03
